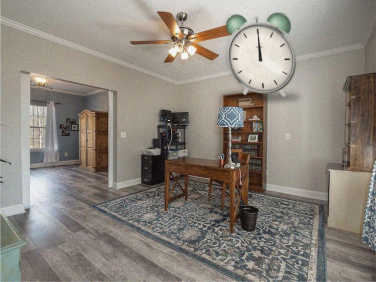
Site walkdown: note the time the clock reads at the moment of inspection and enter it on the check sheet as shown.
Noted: 12:00
